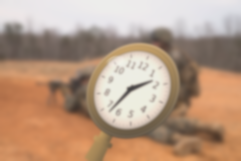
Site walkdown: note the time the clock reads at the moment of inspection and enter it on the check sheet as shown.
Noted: 1:33
